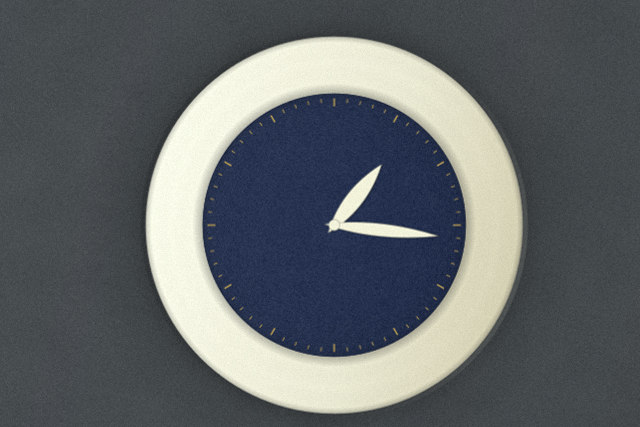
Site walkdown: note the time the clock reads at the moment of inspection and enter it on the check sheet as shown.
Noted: 1:16
